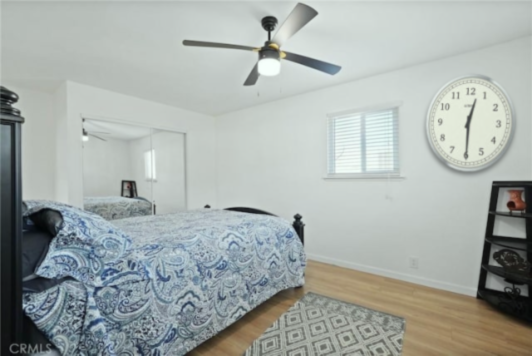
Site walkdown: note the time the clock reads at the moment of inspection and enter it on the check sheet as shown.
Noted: 12:30
